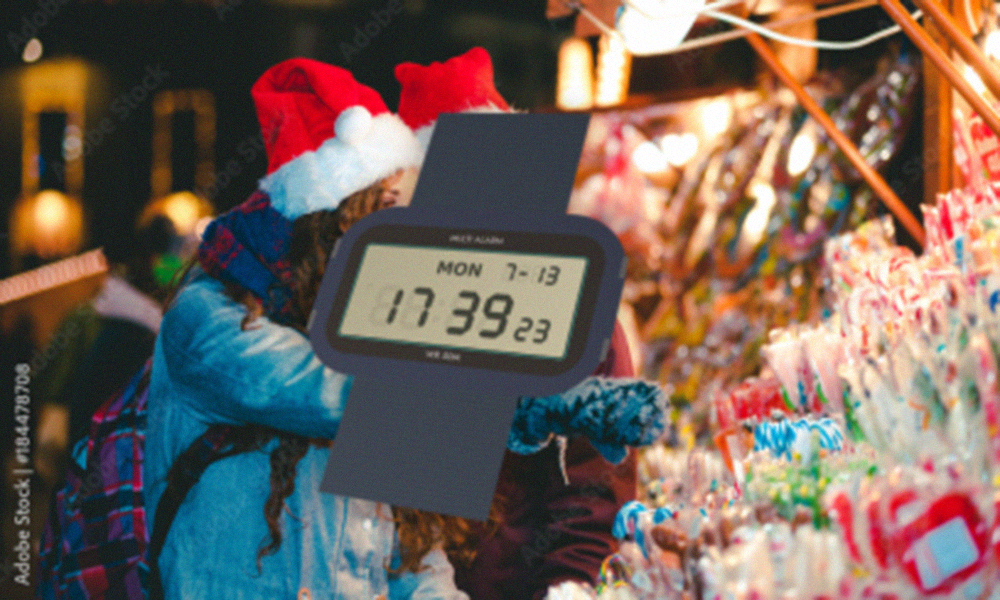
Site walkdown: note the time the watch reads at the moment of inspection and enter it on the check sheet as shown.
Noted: 17:39:23
